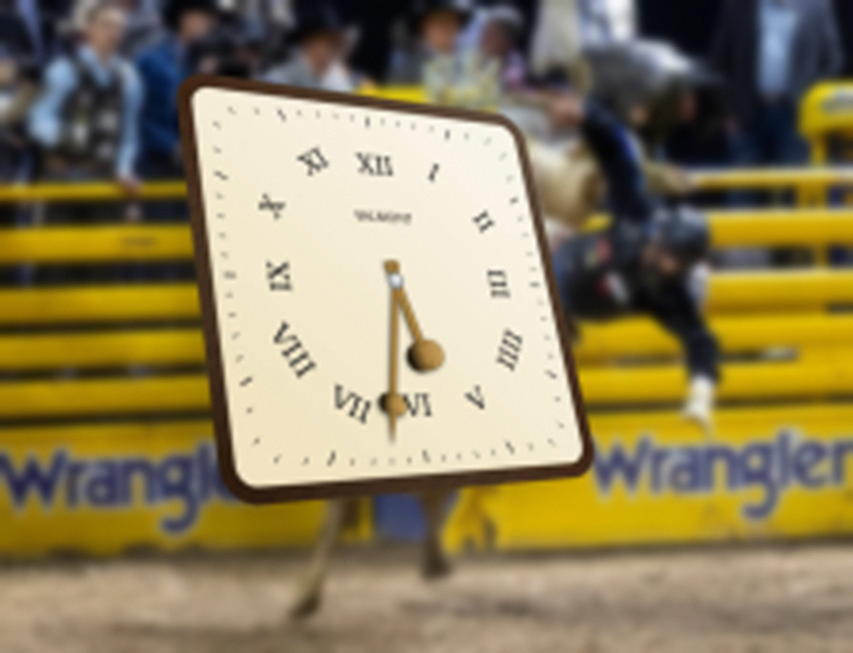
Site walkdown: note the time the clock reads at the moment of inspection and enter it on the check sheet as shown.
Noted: 5:32
